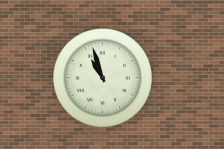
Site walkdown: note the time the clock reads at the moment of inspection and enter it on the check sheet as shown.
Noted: 10:57
